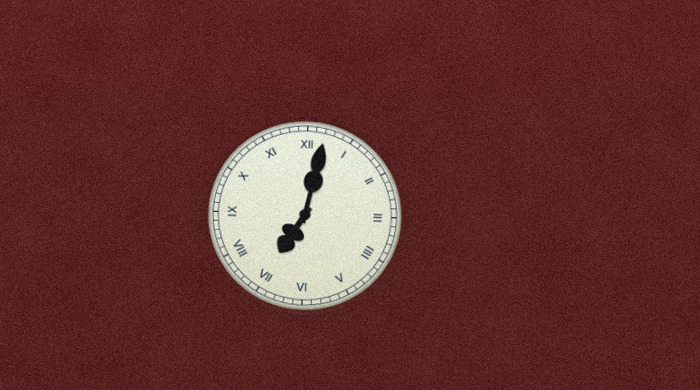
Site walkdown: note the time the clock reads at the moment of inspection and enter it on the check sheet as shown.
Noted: 7:02
